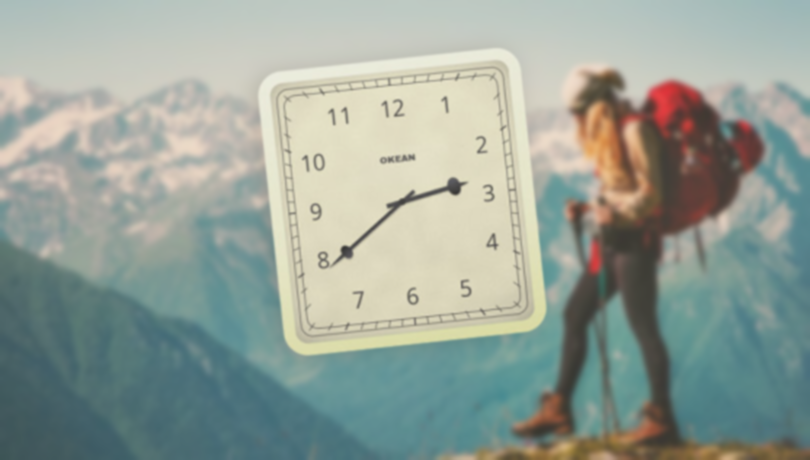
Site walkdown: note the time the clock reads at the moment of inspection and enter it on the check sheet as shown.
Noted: 2:39
